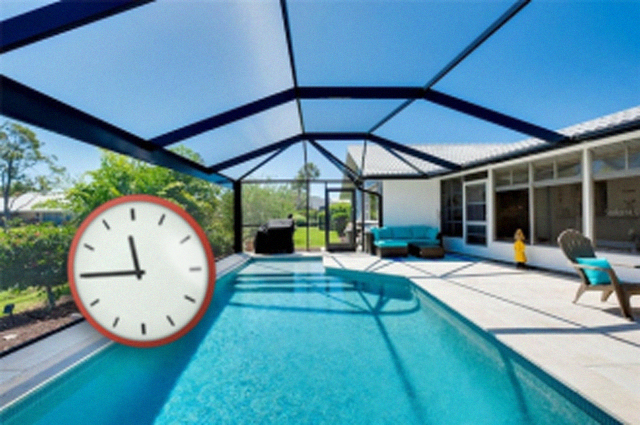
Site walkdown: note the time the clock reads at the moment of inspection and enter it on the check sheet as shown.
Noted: 11:45
